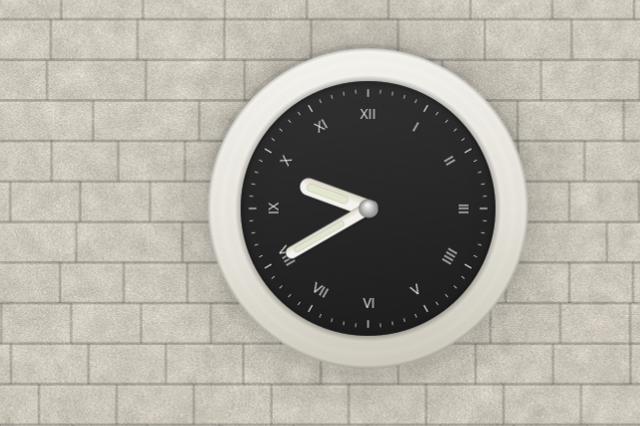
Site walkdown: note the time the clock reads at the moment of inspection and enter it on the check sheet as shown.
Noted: 9:40
